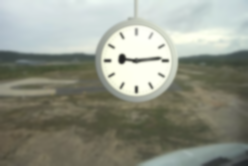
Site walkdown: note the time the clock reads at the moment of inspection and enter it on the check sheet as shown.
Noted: 9:14
